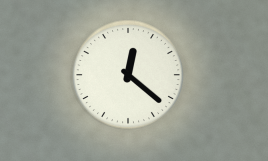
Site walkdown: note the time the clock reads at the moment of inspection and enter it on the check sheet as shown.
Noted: 12:22
